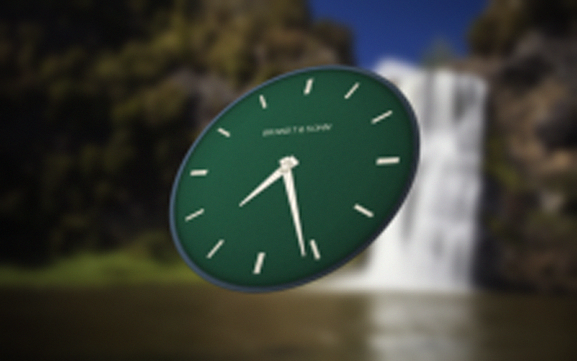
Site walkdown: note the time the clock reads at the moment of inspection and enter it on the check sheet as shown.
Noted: 7:26
